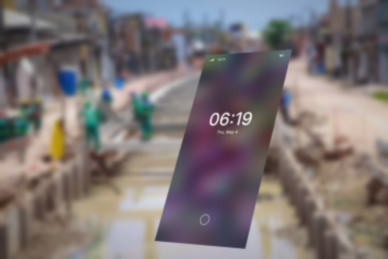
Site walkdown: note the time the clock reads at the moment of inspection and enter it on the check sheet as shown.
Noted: 6:19
